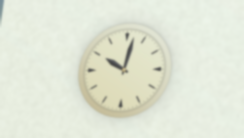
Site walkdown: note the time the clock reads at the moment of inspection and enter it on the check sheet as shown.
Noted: 10:02
